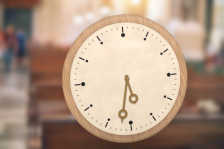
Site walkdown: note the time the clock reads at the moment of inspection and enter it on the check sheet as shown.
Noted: 5:32
